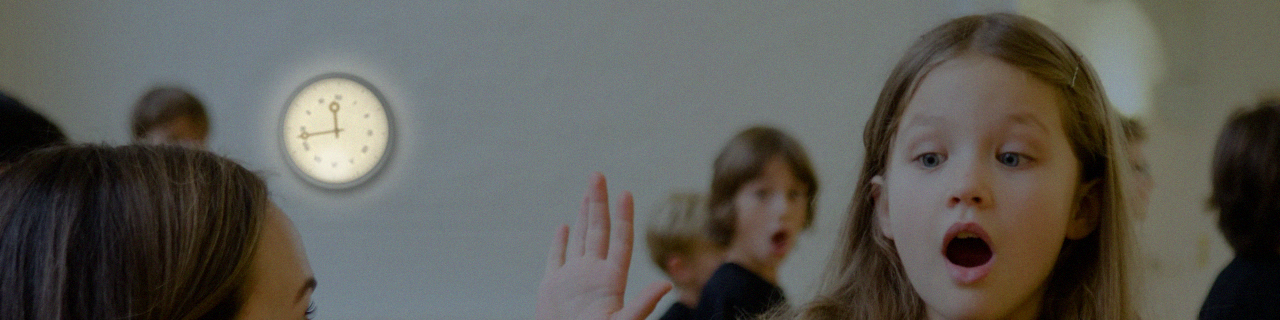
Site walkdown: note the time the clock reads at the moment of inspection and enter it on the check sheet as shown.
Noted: 11:43
